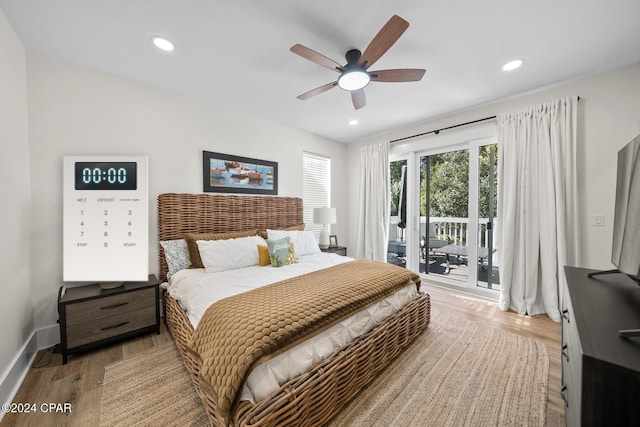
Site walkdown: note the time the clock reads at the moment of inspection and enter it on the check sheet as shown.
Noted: 0:00
